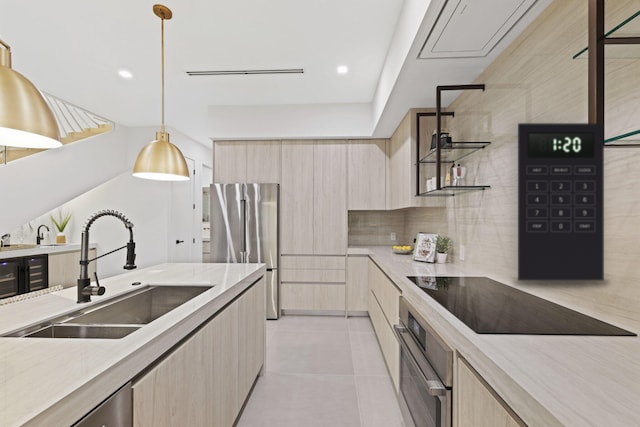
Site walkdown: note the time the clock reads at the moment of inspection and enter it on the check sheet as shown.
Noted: 1:20
